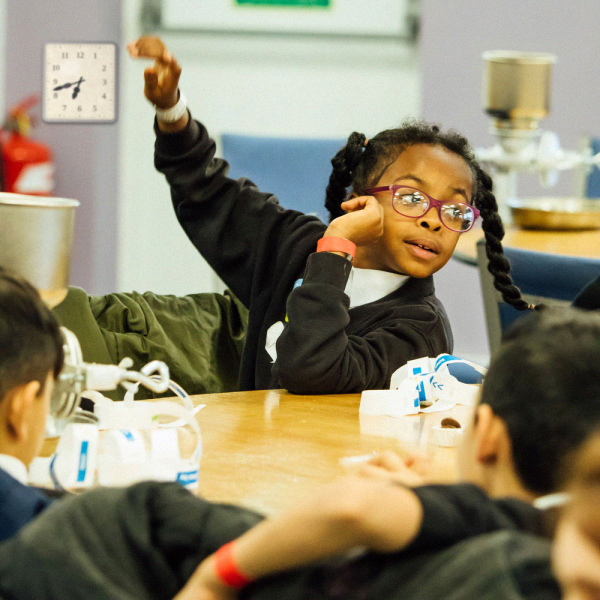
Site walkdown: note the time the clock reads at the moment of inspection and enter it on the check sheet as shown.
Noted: 6:42
